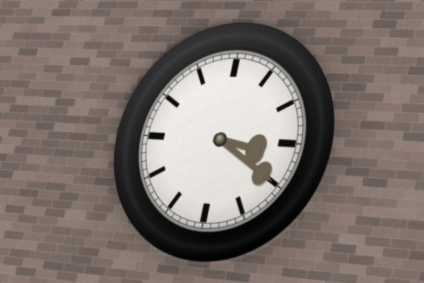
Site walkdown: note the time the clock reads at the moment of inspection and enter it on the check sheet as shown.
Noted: 3:20
